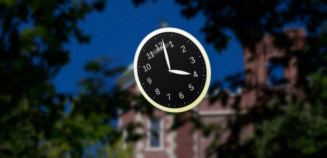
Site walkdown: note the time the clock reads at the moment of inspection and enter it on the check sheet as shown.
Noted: 4:02
